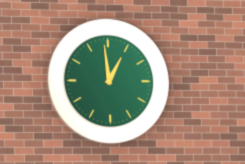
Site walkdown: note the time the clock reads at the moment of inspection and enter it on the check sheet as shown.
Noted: 12:59
